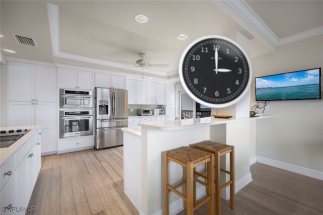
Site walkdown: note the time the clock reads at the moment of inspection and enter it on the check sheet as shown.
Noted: 3:00
